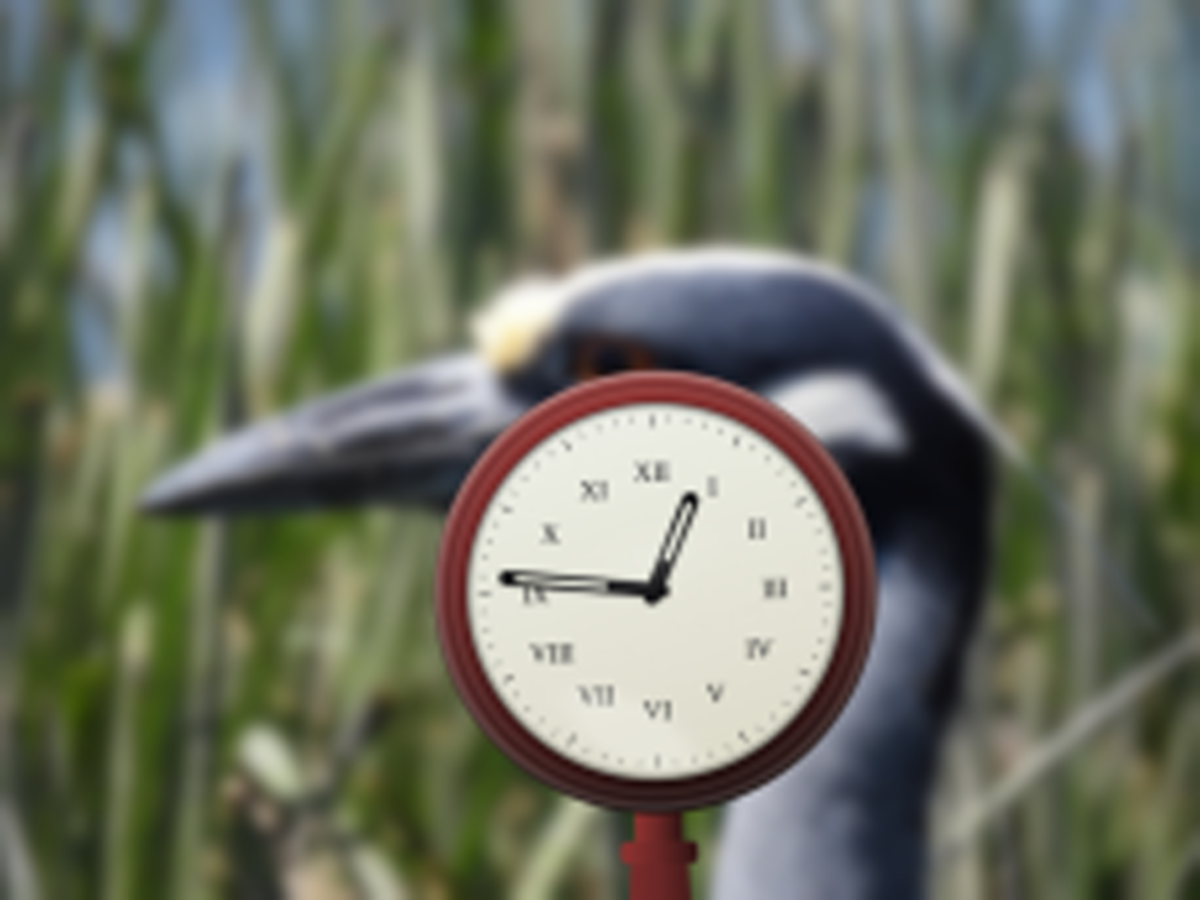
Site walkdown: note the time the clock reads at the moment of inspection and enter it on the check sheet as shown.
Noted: 12:46
